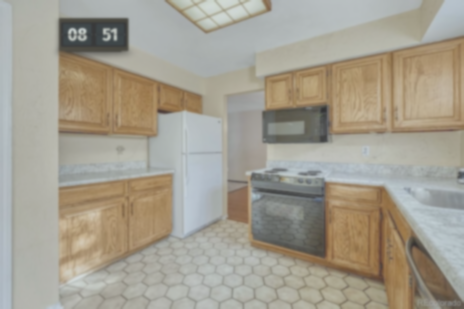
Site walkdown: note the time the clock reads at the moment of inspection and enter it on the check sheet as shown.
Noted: 8:51
